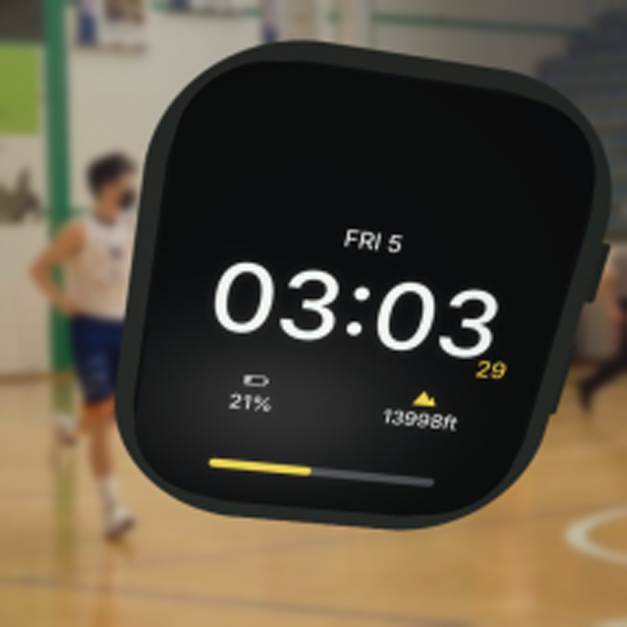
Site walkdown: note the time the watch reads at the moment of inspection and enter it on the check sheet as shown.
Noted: 3:03:29
